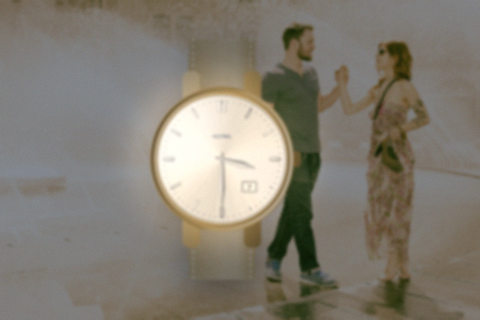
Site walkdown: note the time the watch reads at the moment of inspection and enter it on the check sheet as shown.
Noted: 3:30
